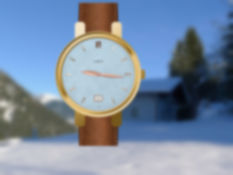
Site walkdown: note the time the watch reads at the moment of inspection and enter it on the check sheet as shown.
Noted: 9:16
